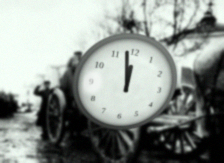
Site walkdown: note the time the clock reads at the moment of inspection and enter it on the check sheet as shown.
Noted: 11:58
